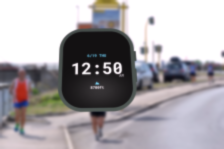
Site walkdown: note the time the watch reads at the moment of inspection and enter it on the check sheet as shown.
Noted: 12:50
